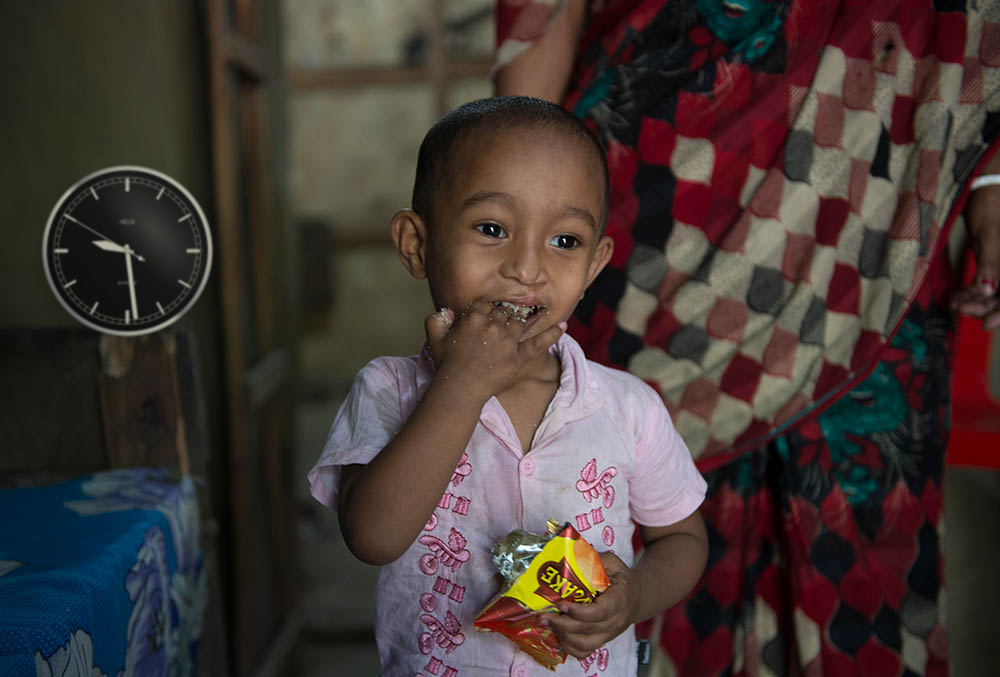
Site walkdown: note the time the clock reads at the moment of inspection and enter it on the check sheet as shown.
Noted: 9:28:50
